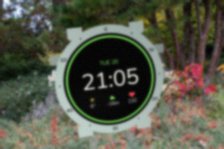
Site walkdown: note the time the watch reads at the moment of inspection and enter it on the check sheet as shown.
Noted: 21:05
